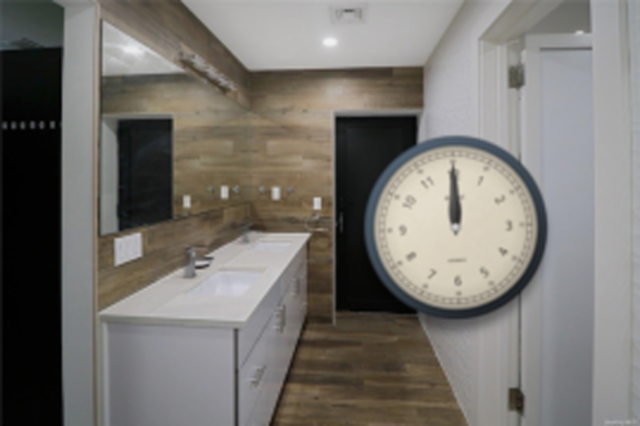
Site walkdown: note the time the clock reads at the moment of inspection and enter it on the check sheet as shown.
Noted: 12:00
